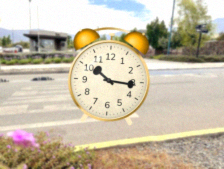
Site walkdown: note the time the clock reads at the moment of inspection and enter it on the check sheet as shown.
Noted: 10:16
